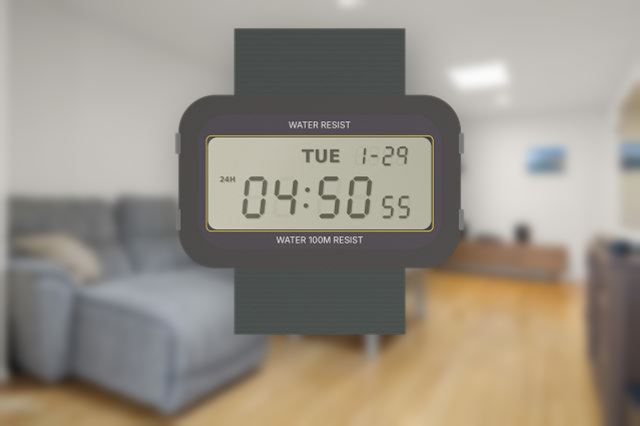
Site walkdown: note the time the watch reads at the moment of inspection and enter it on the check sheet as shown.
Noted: 4:50:55
